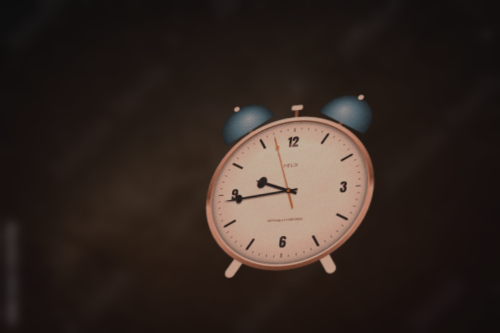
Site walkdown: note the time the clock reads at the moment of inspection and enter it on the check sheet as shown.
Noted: 9:43:57
